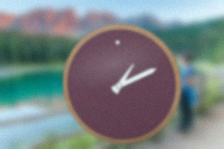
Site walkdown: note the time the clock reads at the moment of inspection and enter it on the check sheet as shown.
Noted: 1:11
